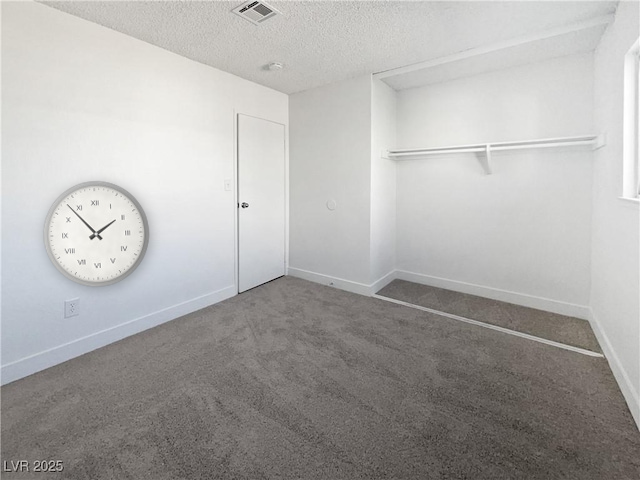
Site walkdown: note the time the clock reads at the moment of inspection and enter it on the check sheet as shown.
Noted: 1:53
